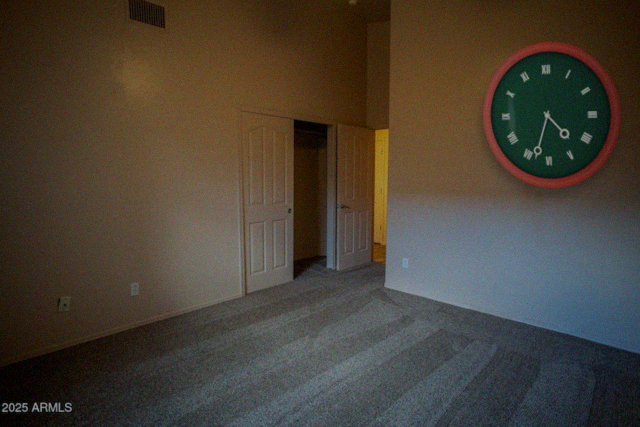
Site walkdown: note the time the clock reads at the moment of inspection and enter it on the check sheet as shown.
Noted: 4:33
